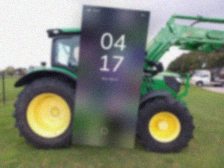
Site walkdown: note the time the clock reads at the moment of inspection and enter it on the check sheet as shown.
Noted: 4:17
